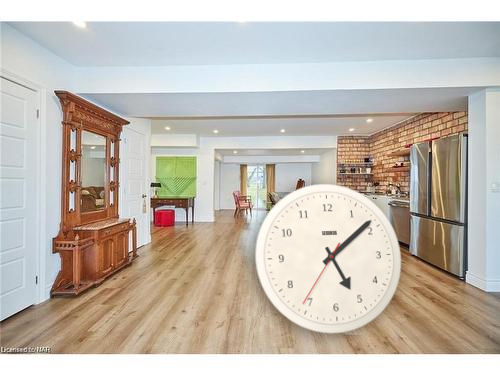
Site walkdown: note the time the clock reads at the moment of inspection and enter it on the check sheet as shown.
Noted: 5:08:36
